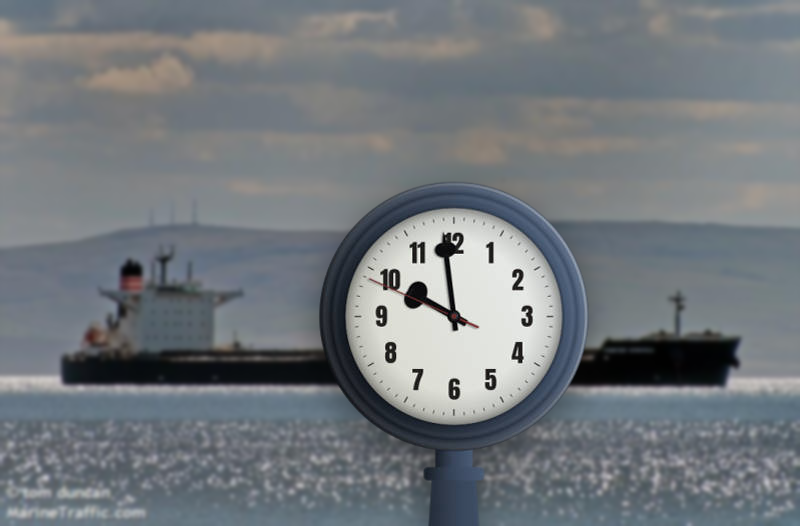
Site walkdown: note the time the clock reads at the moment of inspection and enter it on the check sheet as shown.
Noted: 9:58:49
